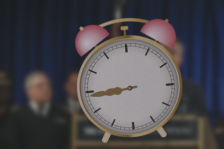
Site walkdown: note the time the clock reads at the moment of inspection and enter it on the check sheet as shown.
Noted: 8:44
